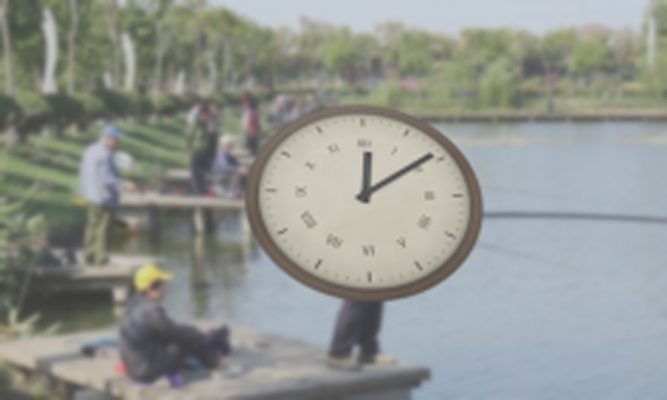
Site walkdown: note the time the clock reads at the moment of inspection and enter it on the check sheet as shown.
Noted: 12:09
